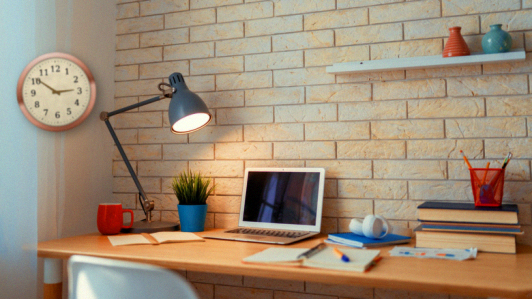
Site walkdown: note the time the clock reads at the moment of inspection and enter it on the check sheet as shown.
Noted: 2:51
